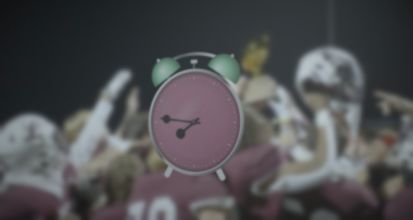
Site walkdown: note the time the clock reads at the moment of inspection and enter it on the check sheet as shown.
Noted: 7:46
